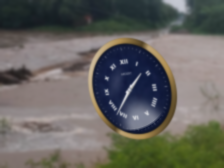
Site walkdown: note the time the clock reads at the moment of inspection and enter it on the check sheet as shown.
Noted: 1:37
